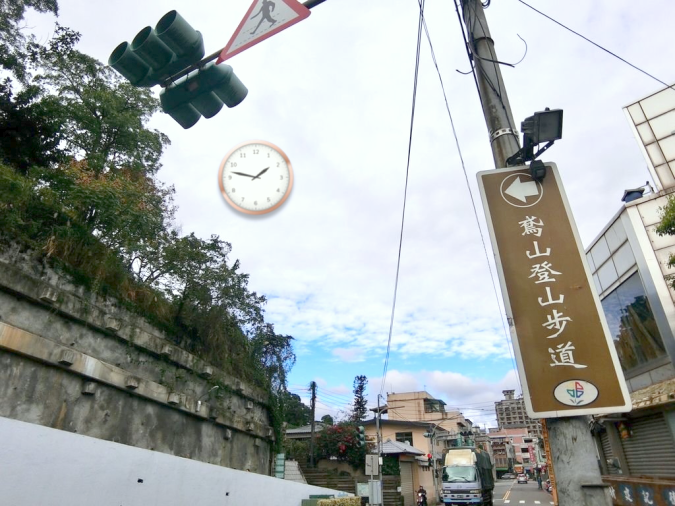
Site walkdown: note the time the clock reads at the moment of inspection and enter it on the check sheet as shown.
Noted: 1:47
